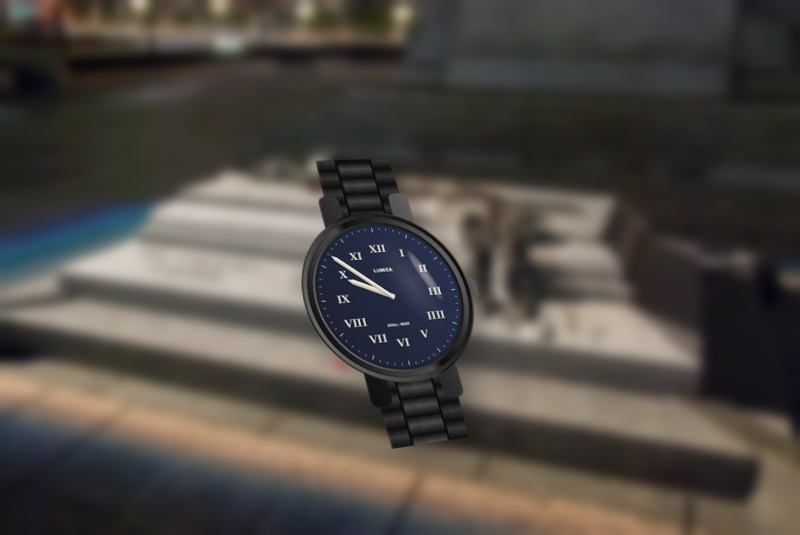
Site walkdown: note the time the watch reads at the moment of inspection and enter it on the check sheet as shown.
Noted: 9:52
